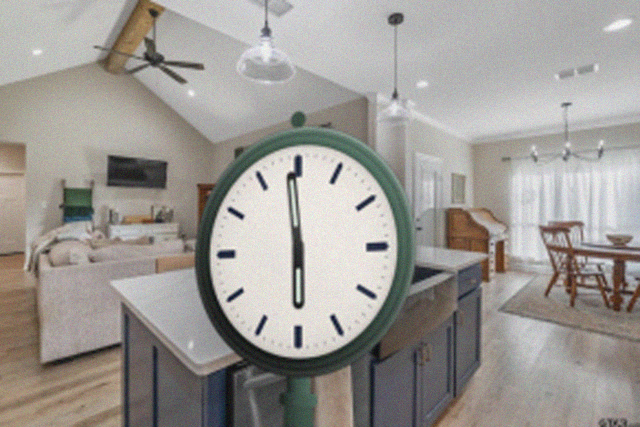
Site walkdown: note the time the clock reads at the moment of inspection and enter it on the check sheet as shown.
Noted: 5:59
